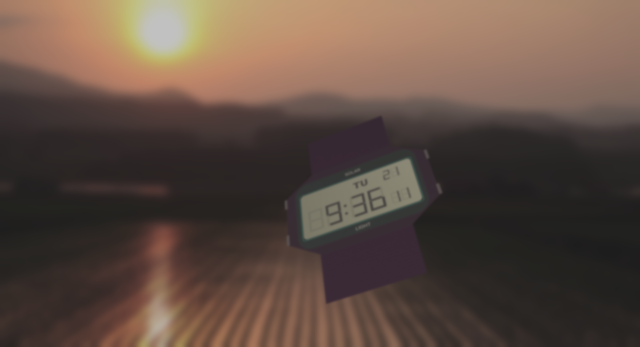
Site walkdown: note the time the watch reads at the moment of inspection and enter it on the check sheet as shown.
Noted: 9:36:11
